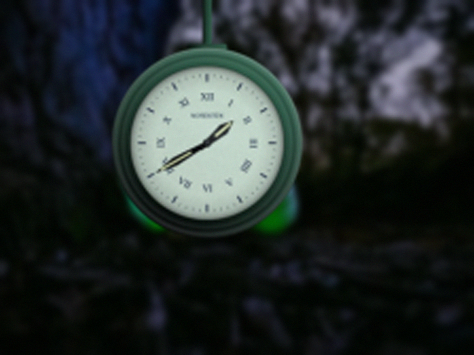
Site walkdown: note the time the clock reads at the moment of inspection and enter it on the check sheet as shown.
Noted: 1:40
